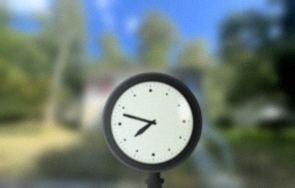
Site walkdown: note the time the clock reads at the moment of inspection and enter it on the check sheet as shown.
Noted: 7:48
